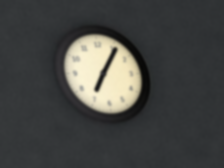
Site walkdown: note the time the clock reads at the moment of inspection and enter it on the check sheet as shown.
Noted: 7:06
